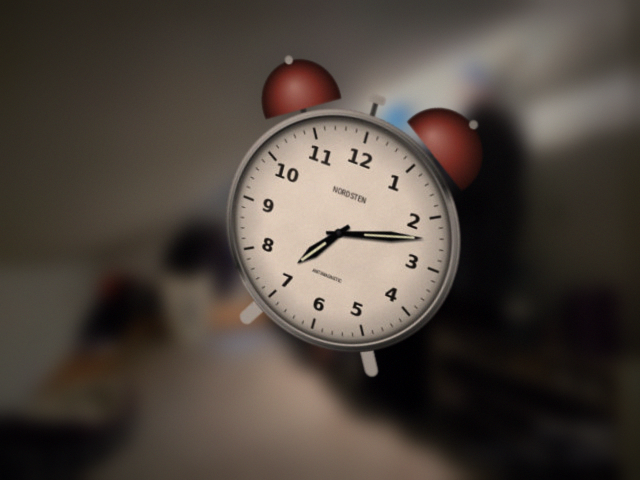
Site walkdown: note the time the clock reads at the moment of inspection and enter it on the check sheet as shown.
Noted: 7:12
